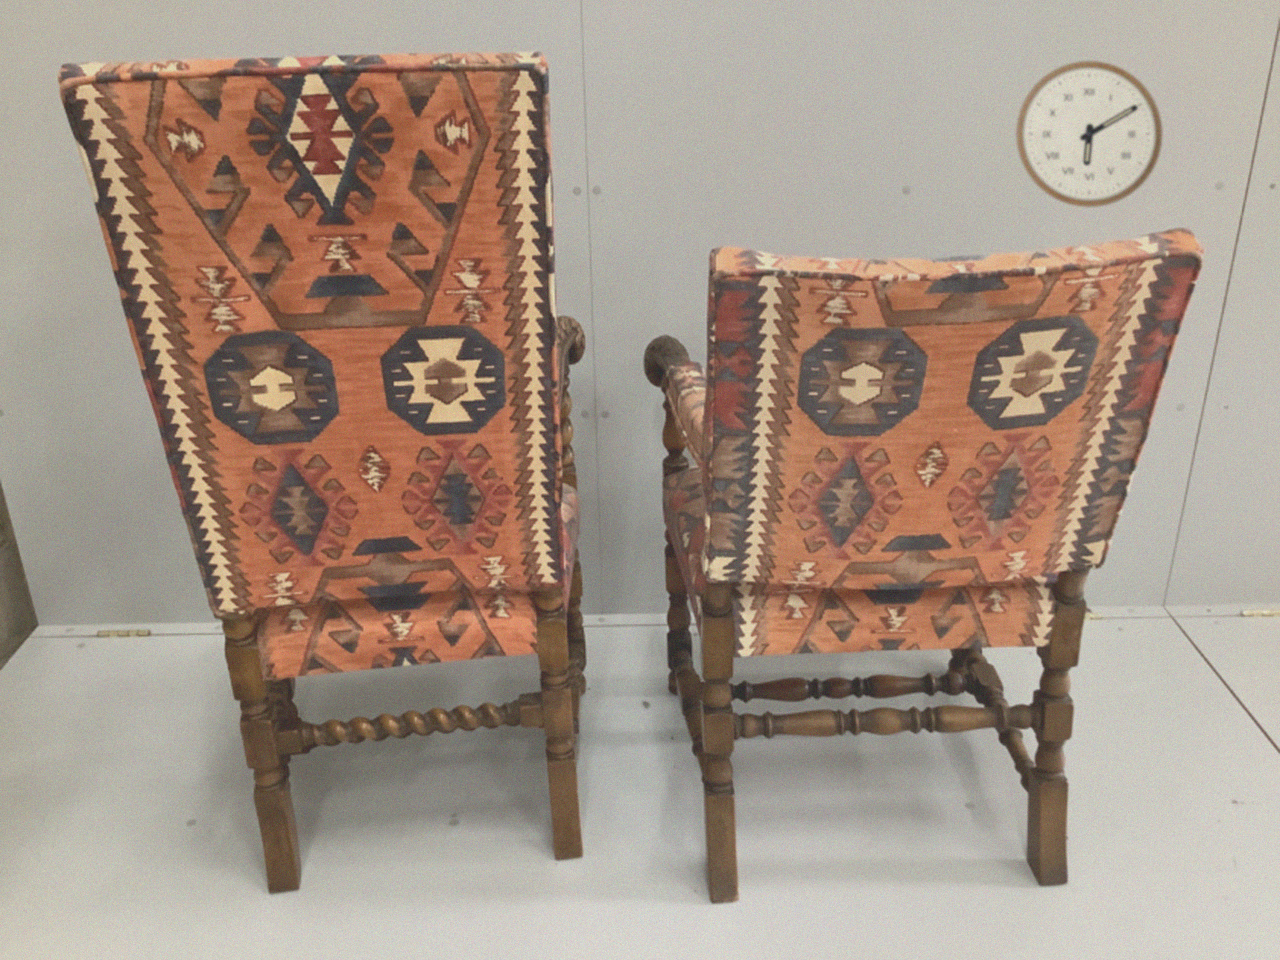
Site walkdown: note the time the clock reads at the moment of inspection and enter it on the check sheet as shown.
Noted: 6:10
